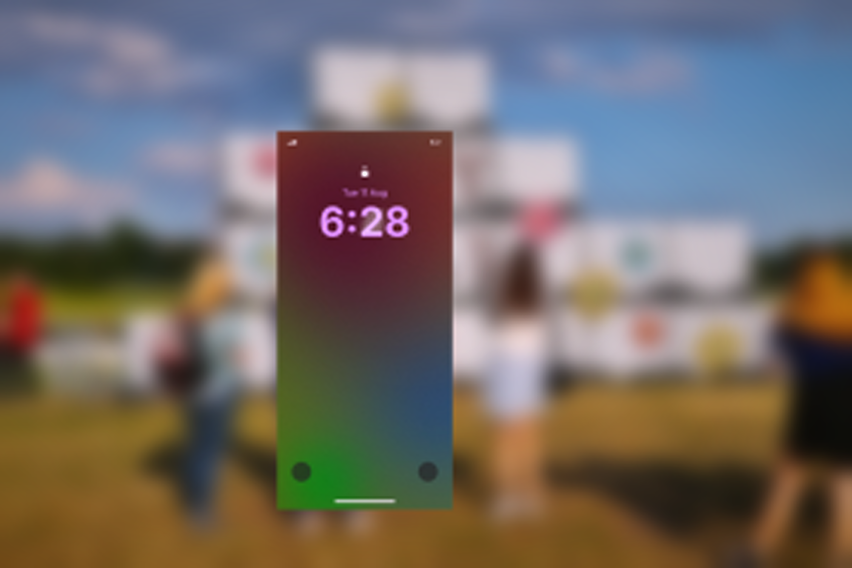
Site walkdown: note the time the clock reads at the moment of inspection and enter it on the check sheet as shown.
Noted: 6:28
